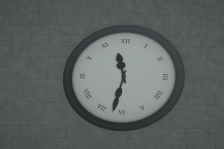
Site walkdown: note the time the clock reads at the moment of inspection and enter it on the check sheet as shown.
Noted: 11:32
